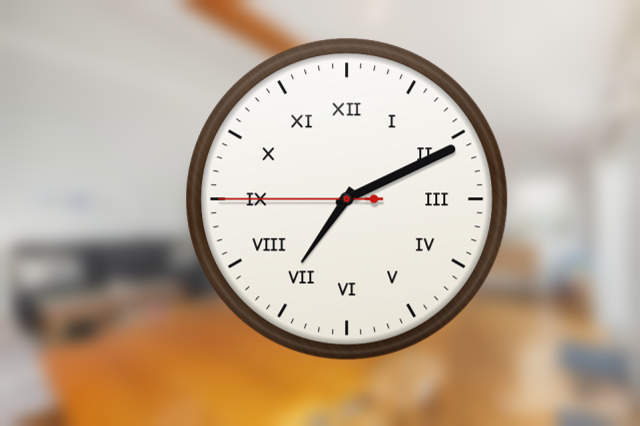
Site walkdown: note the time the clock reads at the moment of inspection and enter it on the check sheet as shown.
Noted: 7:10:45
